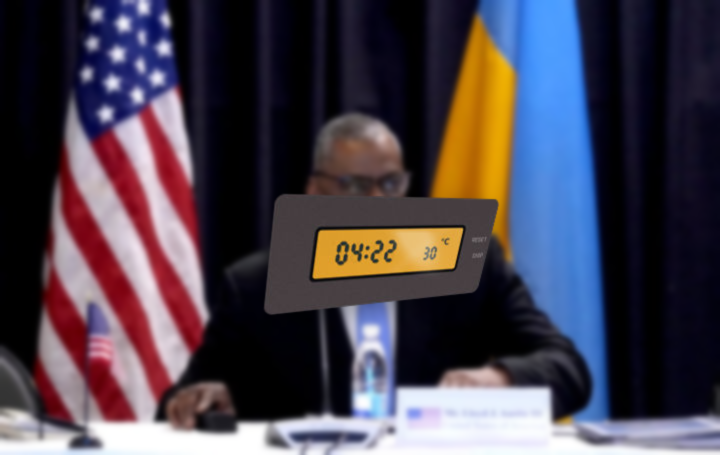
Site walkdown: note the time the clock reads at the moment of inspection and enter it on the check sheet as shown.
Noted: 4:22
